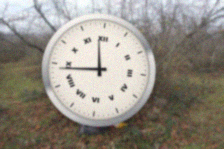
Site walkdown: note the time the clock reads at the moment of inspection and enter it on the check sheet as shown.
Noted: 11:44
